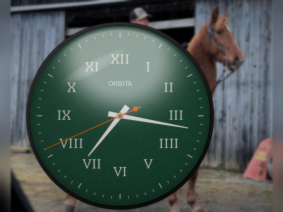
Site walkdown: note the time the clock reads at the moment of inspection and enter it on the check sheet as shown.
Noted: 7:16:41
